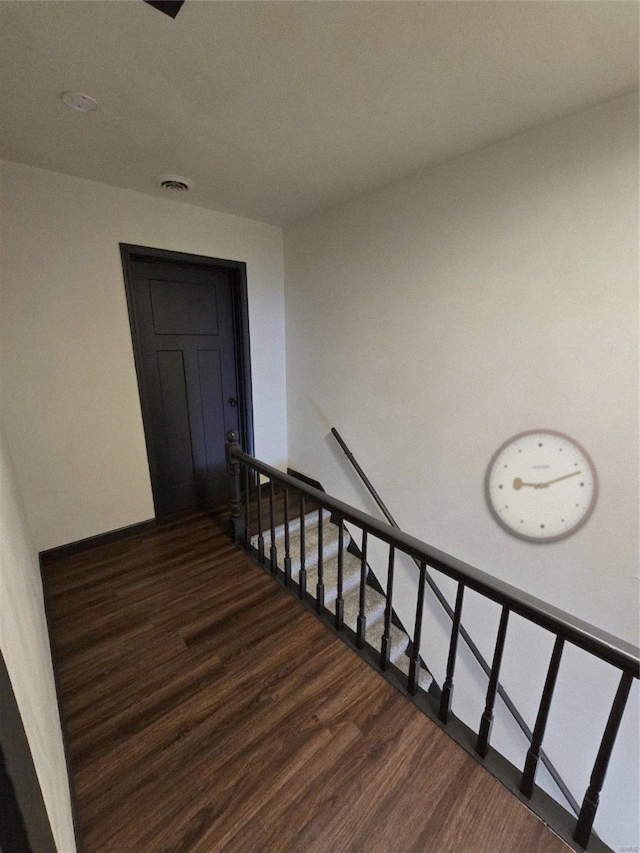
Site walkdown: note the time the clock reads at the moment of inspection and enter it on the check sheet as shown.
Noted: 9:12
